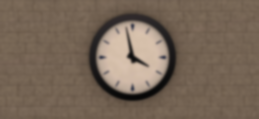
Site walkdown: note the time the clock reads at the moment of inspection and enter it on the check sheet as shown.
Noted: 3:58
